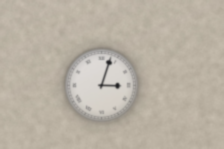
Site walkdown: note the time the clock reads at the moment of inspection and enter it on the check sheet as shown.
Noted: 3:03
